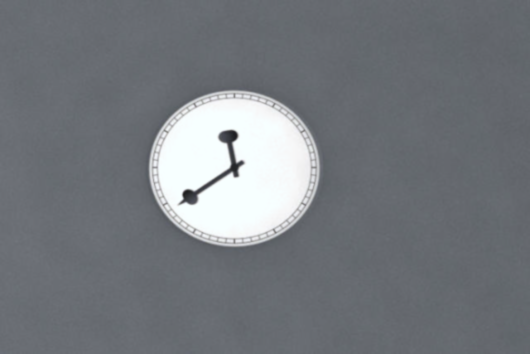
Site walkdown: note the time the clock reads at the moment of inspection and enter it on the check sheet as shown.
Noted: 11:39
